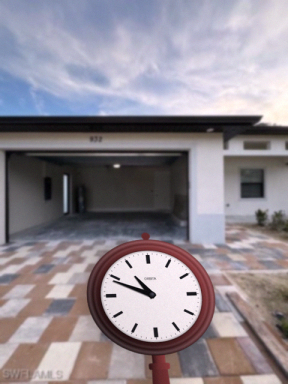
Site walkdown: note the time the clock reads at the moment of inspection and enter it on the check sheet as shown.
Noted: 10:49
